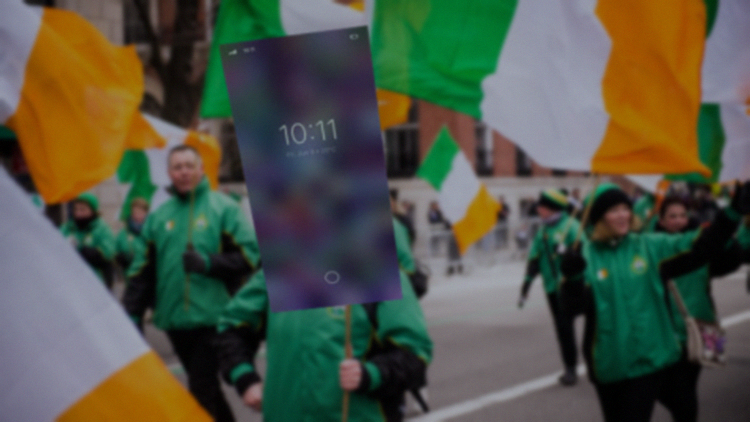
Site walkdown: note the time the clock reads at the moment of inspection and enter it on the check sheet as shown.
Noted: 10:11
